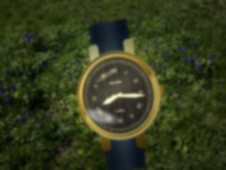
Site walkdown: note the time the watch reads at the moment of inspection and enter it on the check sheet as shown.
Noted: 8:16
